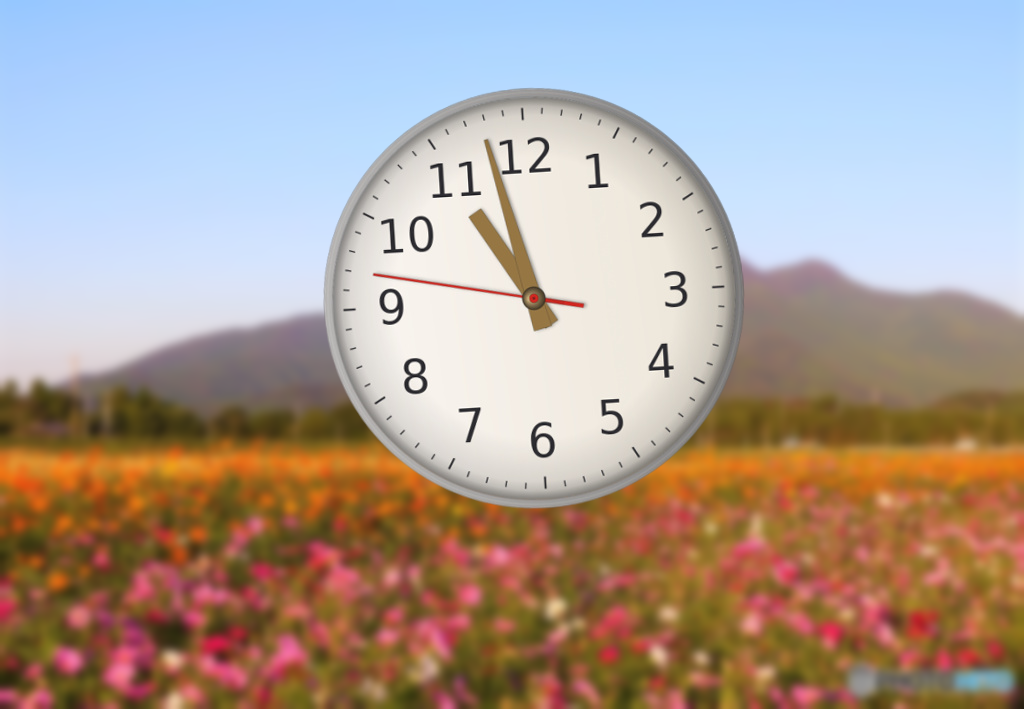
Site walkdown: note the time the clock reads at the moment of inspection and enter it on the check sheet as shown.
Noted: 10:57:47
